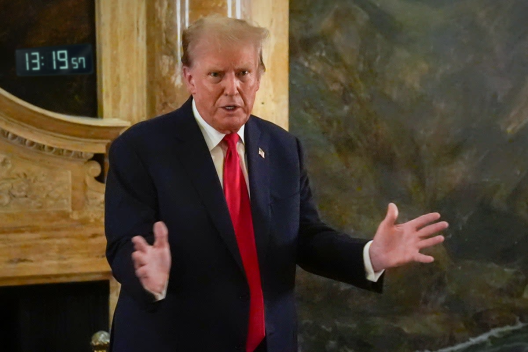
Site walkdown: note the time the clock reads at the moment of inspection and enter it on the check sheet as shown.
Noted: 13:19:57
